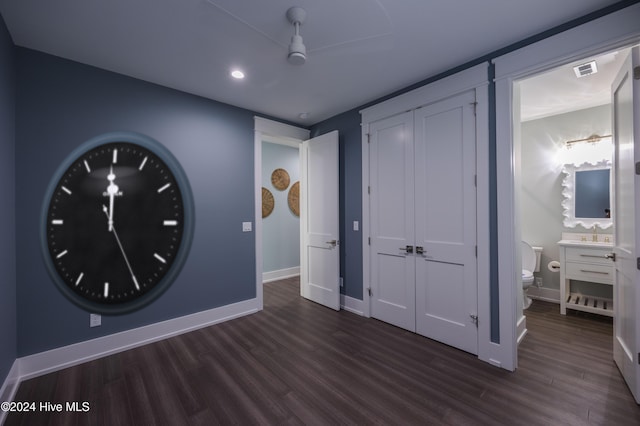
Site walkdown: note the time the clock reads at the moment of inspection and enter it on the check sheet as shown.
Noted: 11:59:25
